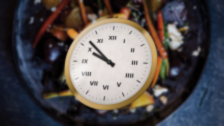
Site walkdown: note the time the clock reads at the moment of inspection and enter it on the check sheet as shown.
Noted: 9:52
